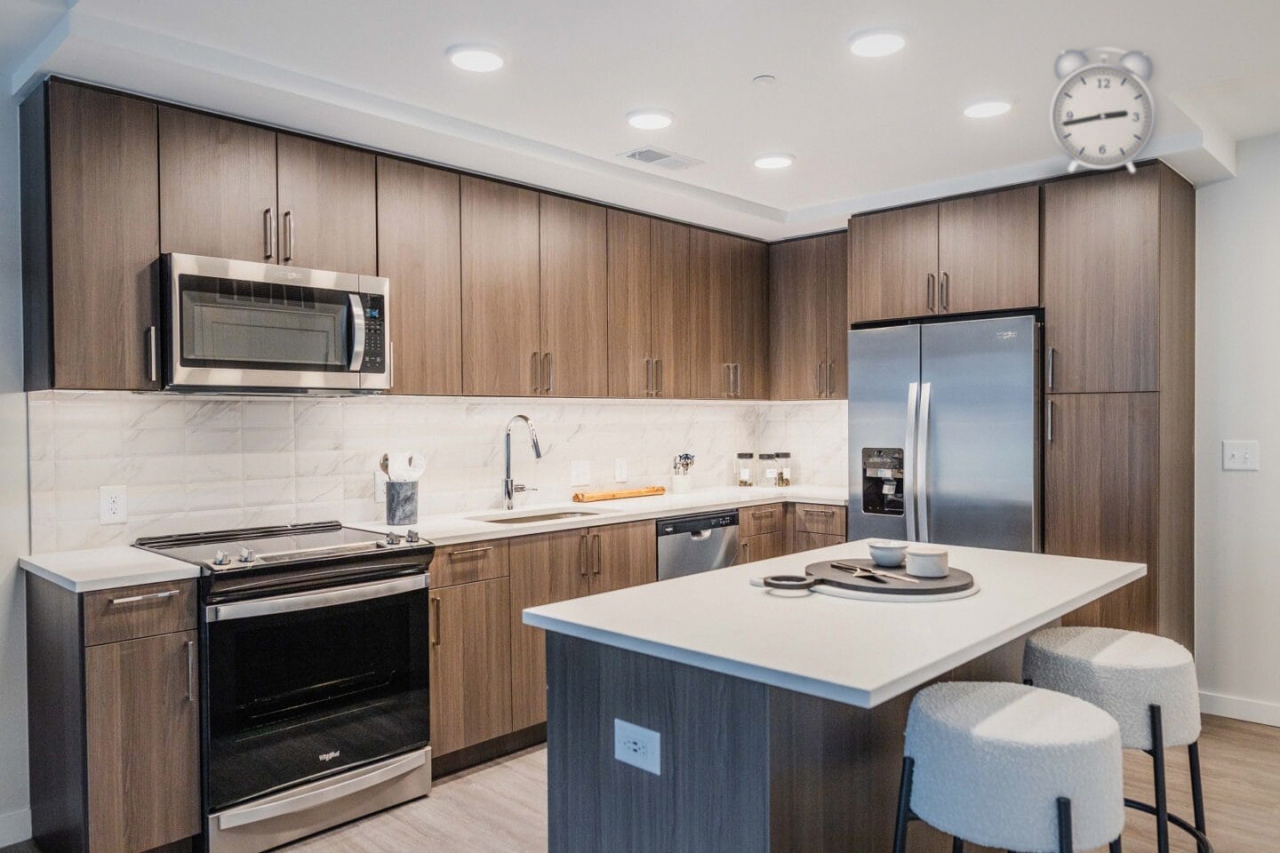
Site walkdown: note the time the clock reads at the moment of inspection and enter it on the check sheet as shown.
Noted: 2:43
